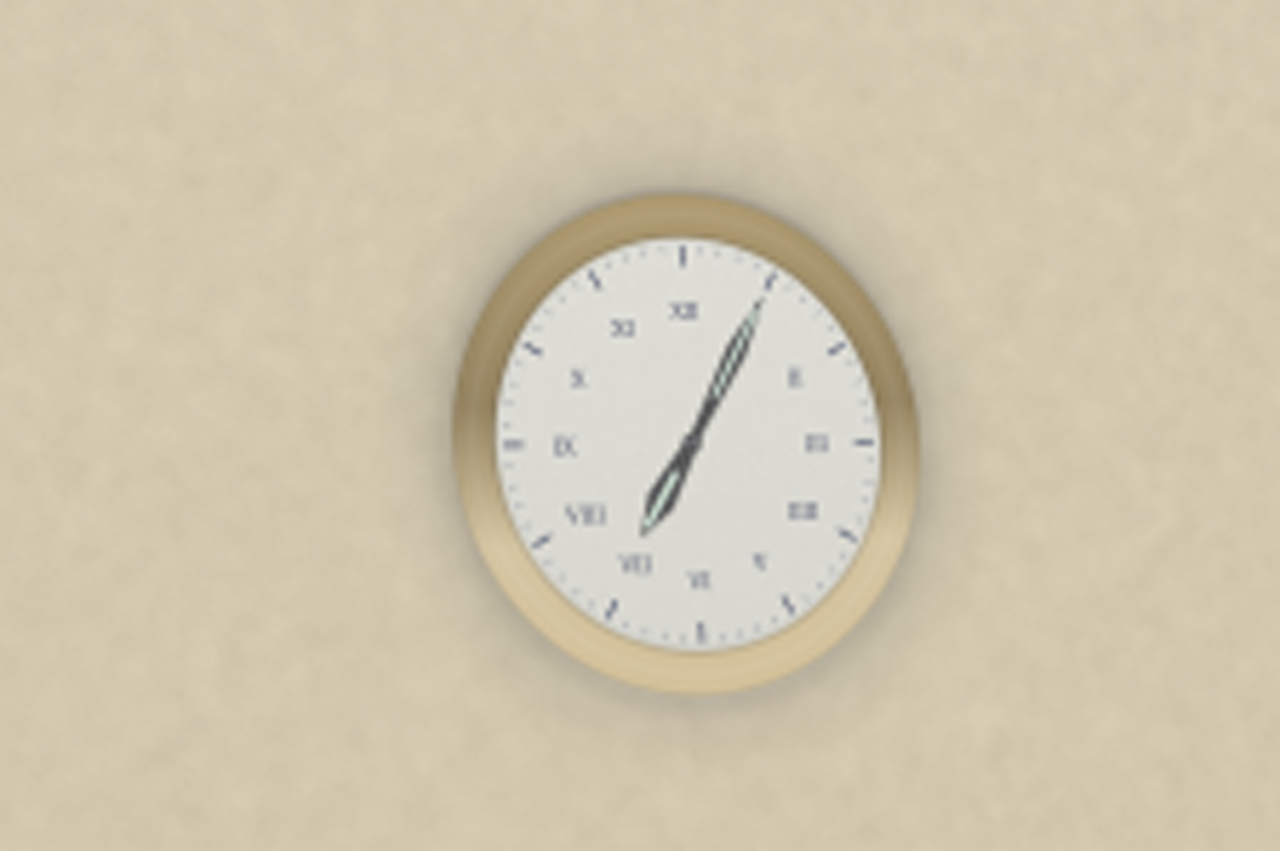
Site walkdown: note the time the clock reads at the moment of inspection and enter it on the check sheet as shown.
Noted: 7:05
